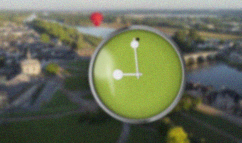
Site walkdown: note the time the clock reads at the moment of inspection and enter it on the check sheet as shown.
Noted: 8:59
